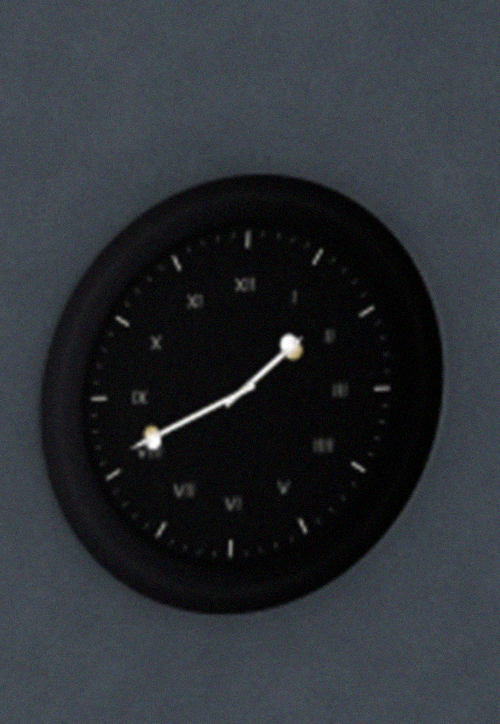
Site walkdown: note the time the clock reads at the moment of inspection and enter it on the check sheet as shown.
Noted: 1:41
